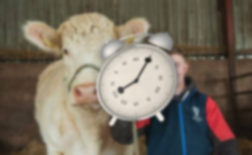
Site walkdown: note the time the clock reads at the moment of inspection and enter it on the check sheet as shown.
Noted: 8:05
